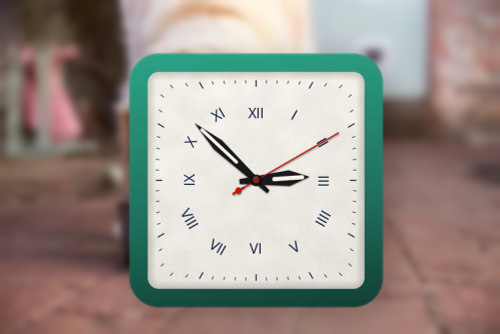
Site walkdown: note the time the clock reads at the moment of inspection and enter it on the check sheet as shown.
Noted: 2:52:10
